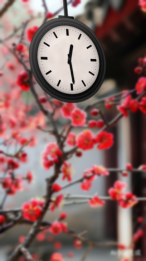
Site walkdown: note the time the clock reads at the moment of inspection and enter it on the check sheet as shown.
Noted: 12:29
